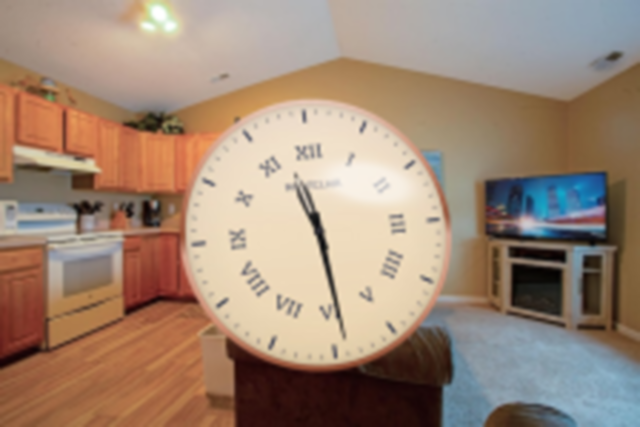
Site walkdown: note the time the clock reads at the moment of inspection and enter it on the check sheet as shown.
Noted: 11:29
